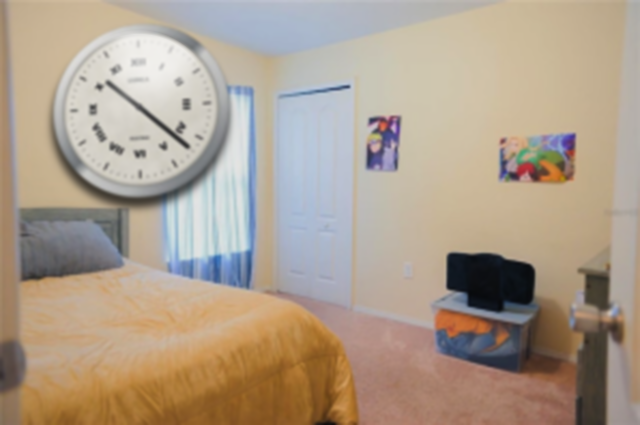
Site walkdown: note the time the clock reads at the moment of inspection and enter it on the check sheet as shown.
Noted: 10:22
